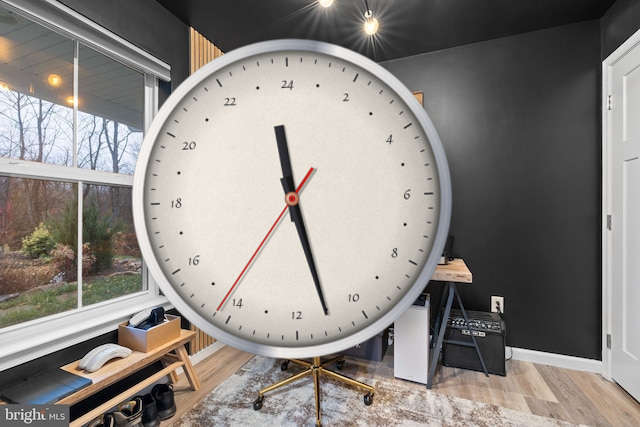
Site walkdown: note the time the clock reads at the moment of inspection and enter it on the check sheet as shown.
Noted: 23:27:36
